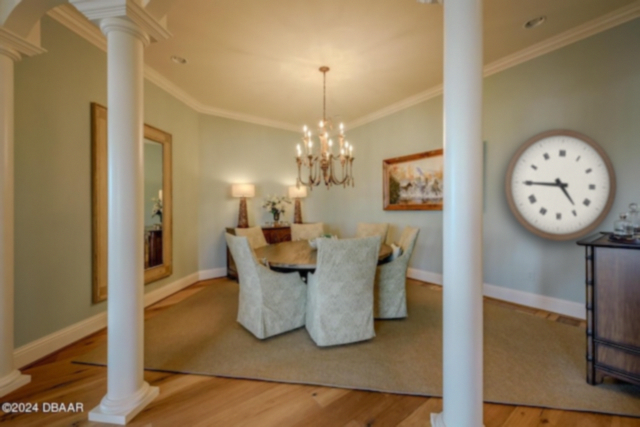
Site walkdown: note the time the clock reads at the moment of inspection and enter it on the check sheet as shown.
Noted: 4:45
